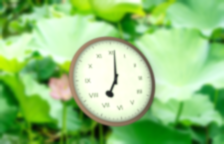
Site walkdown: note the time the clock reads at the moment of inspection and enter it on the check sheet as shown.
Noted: 7:01
